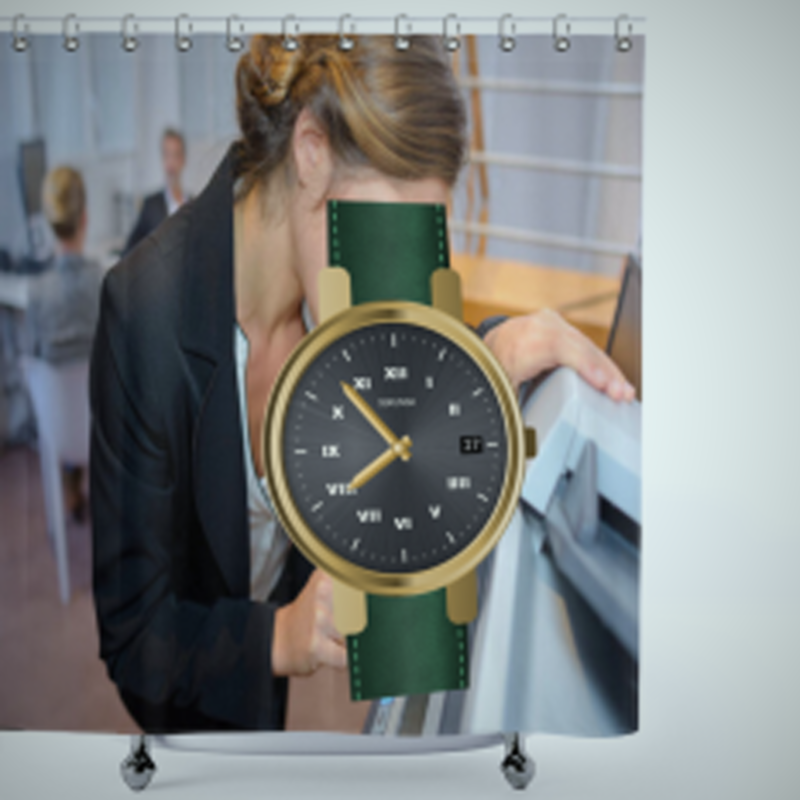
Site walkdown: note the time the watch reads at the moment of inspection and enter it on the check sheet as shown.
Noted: 7:53
